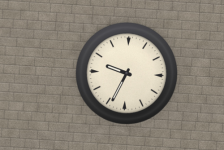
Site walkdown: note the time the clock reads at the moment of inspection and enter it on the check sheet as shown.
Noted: 9:34
